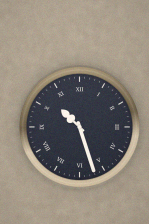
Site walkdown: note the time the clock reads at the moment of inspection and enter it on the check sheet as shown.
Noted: 10:27
